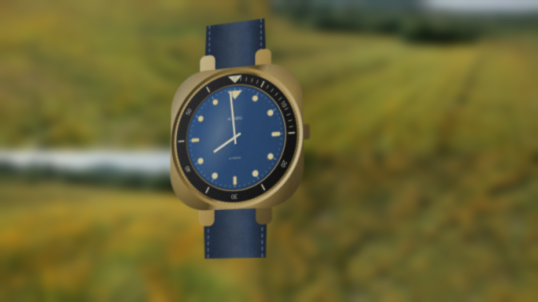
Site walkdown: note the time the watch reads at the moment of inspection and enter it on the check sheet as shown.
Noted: 7:59
